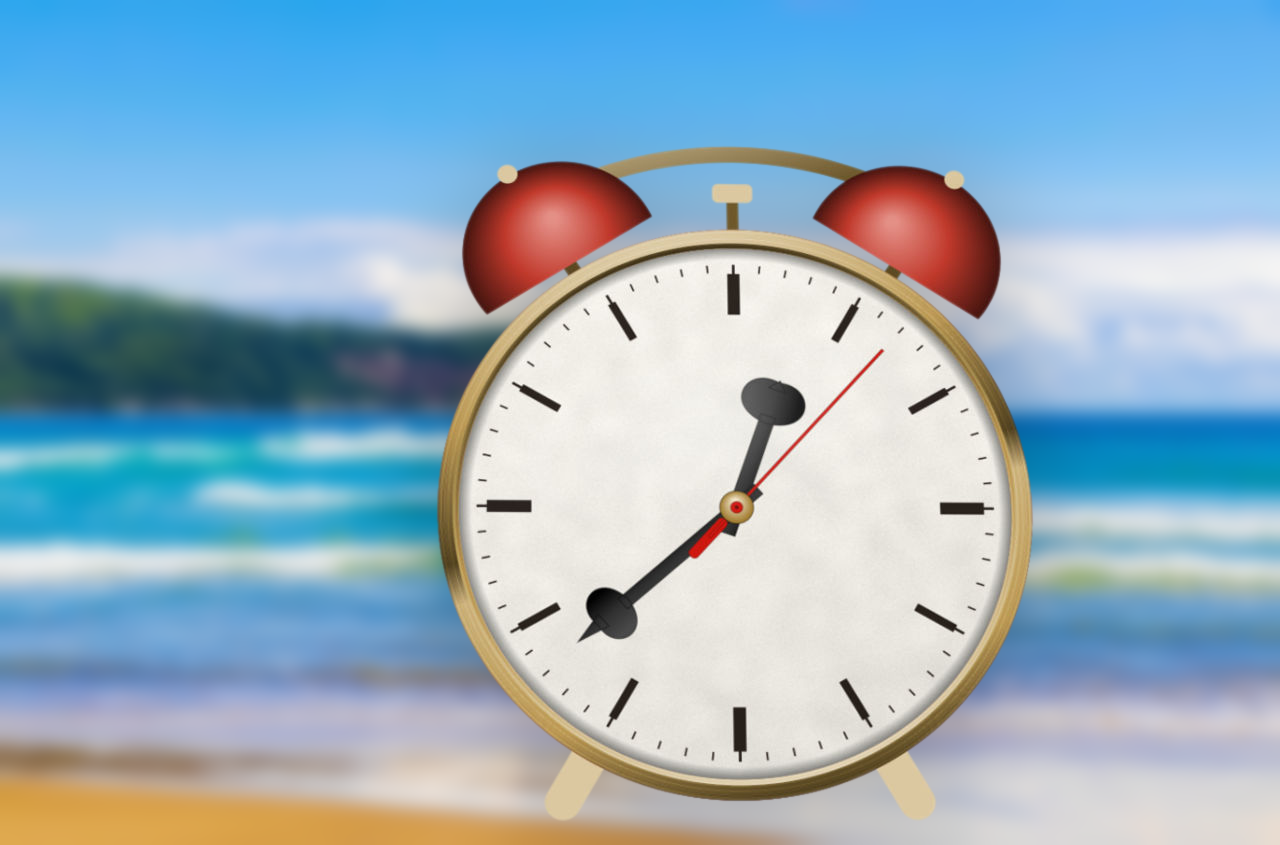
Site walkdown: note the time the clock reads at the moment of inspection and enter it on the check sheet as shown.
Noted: 12:38:07
